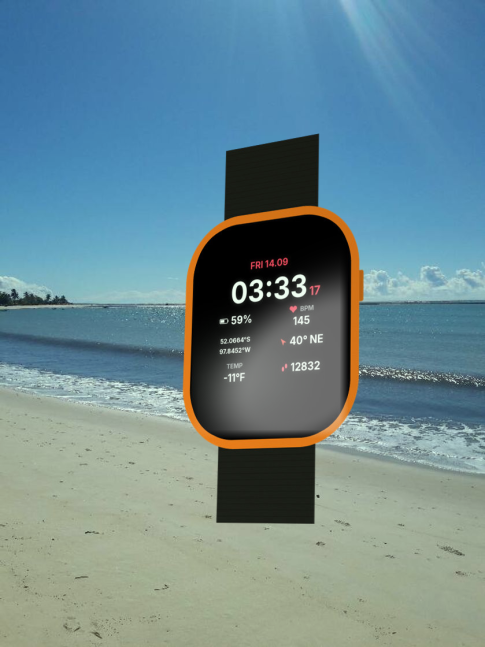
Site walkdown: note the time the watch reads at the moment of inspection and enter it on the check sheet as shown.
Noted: 3:33:17
